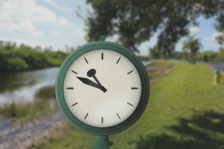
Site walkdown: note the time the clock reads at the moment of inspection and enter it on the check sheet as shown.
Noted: 10:49
